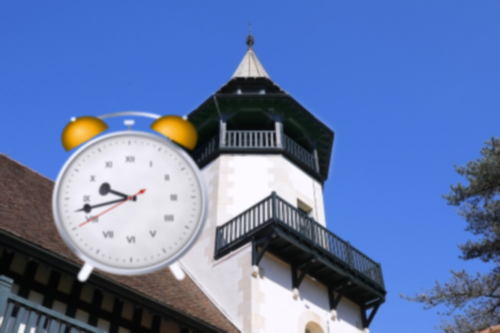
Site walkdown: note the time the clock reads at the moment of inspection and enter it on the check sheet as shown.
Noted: 9:42:40
